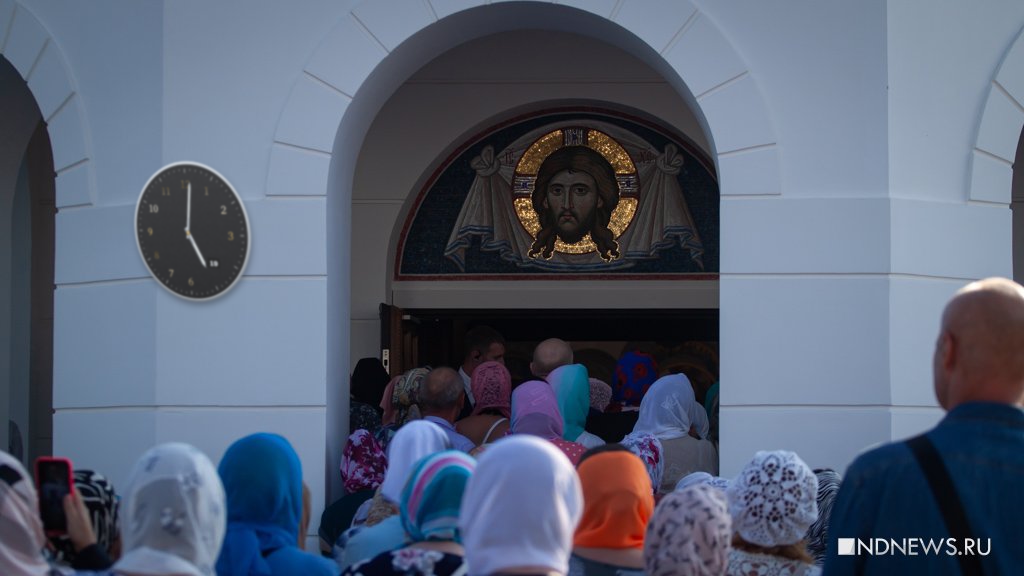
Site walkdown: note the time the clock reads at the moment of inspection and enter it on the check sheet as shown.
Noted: 5:01
